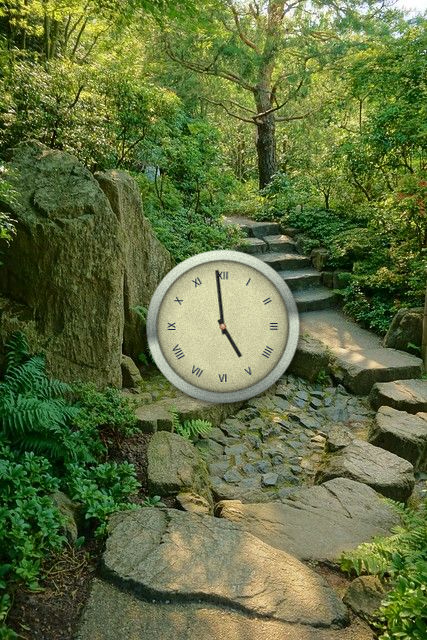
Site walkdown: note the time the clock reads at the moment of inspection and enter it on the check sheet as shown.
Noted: 4:59
